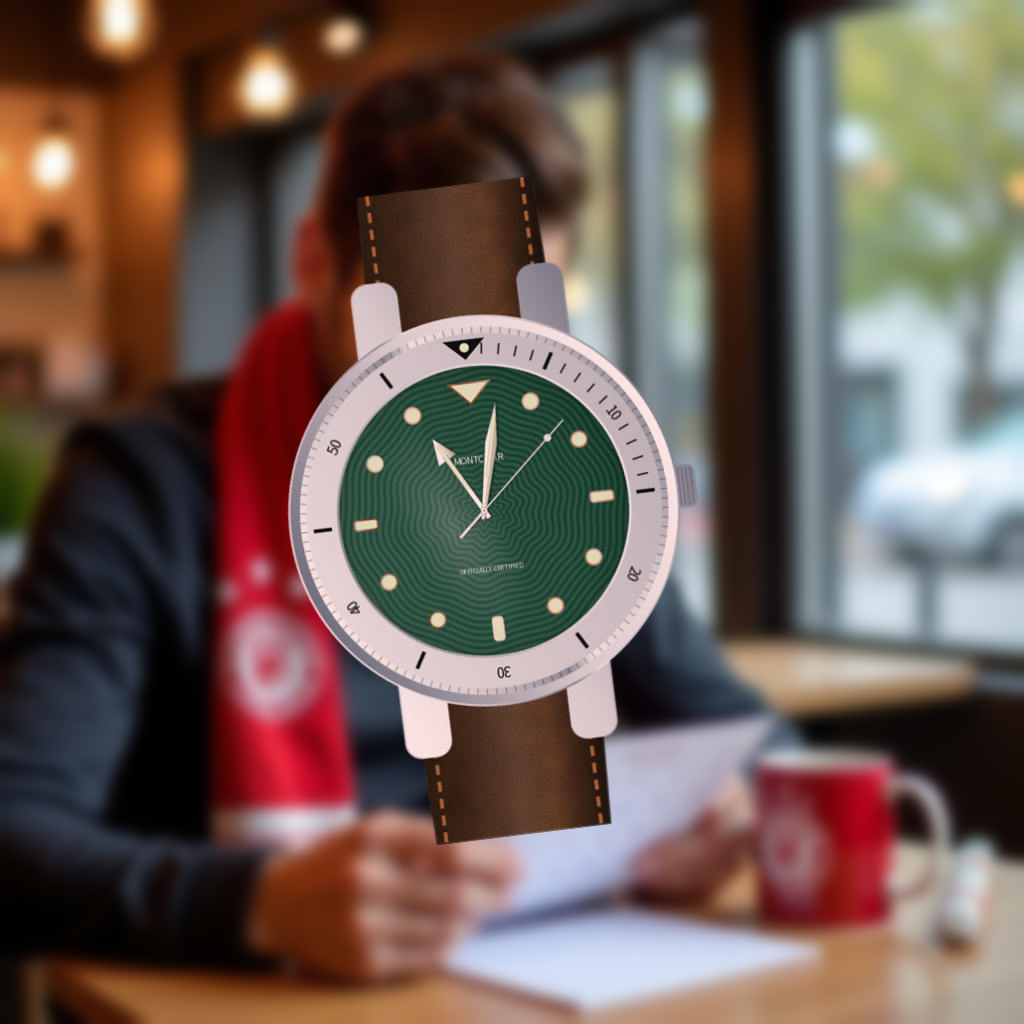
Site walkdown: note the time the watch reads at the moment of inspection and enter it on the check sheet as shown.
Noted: 11:02:08
